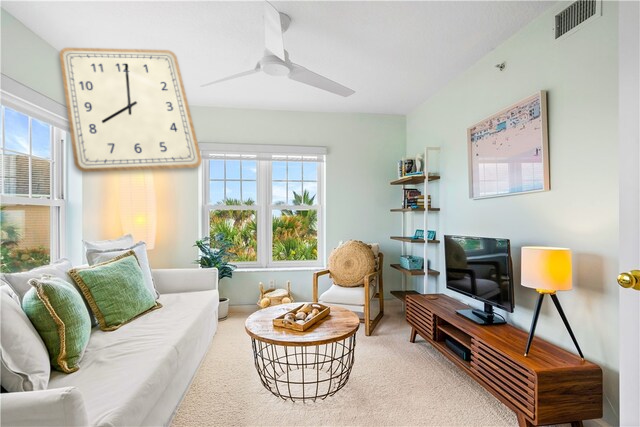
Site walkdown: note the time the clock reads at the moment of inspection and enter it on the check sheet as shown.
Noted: 8:01
